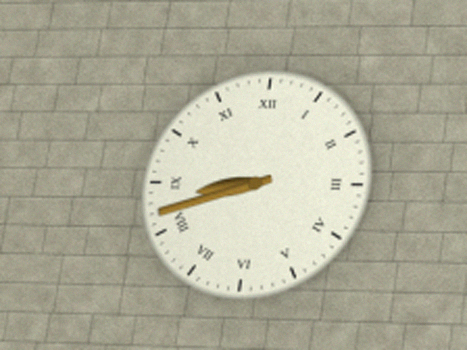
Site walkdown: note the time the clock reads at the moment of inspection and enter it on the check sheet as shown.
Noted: 8:42
